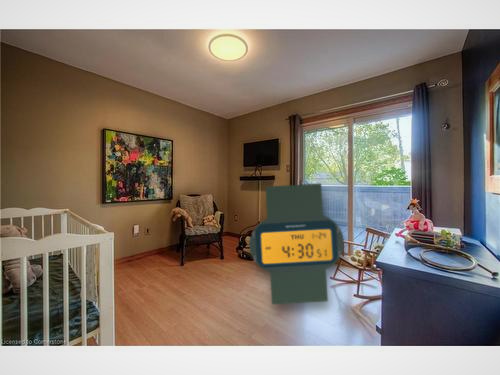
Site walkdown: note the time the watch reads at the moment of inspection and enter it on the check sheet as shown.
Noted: 4:30
